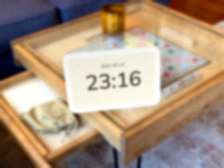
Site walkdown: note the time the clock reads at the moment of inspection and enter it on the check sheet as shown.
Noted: 23:16
